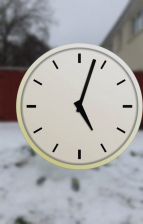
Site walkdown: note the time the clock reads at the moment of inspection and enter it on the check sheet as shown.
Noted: 5:03
